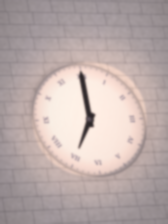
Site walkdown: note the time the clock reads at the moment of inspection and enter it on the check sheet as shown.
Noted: 7:00
